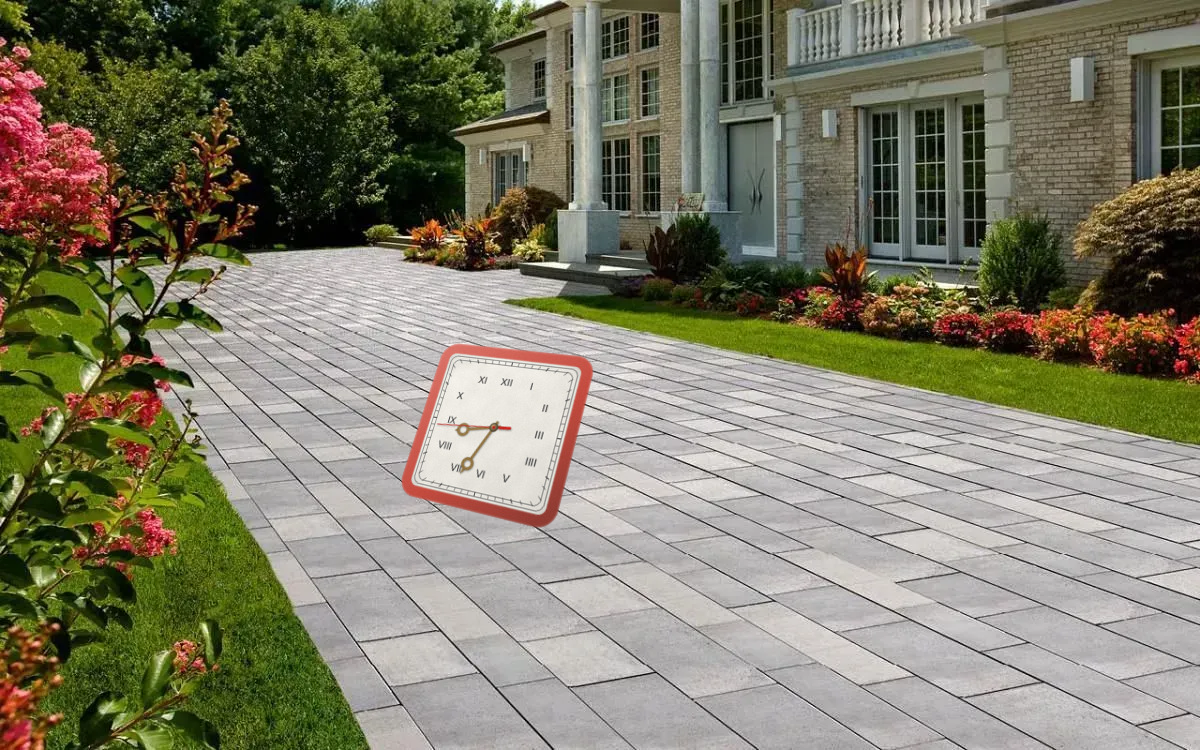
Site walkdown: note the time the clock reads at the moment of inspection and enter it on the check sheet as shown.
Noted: 8:33:44
